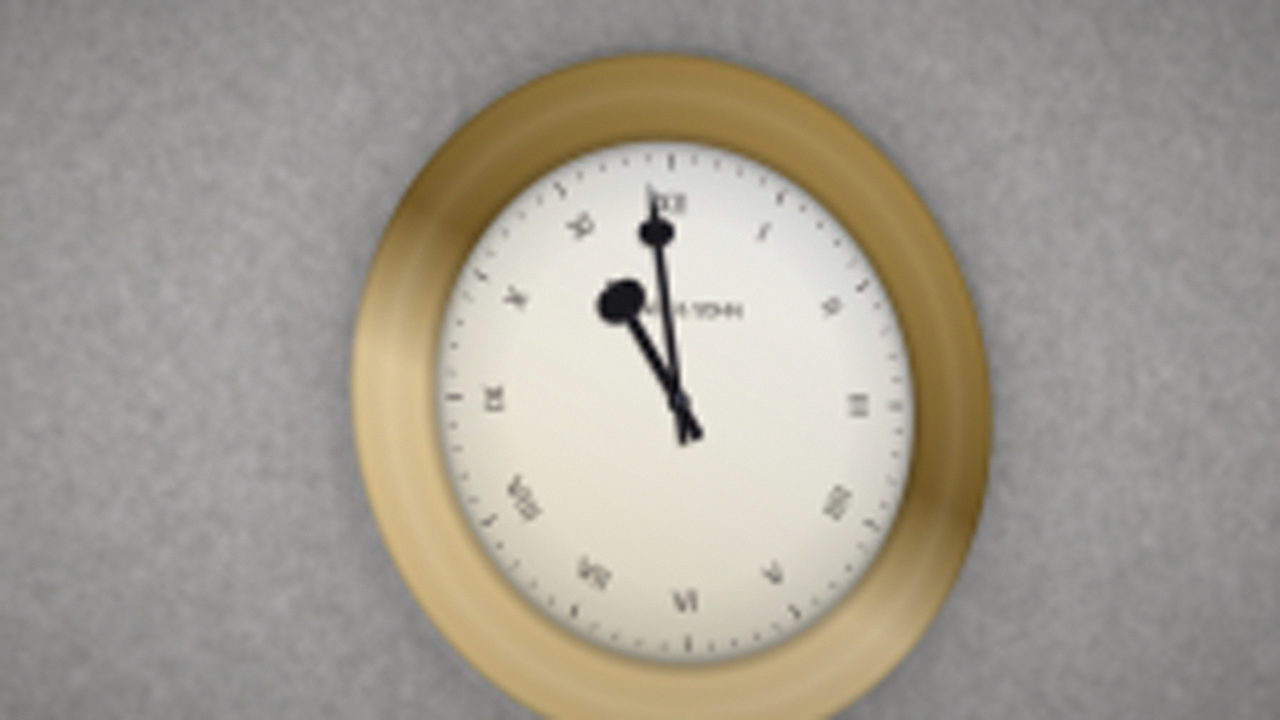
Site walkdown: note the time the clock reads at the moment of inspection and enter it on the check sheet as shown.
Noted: 10:59
